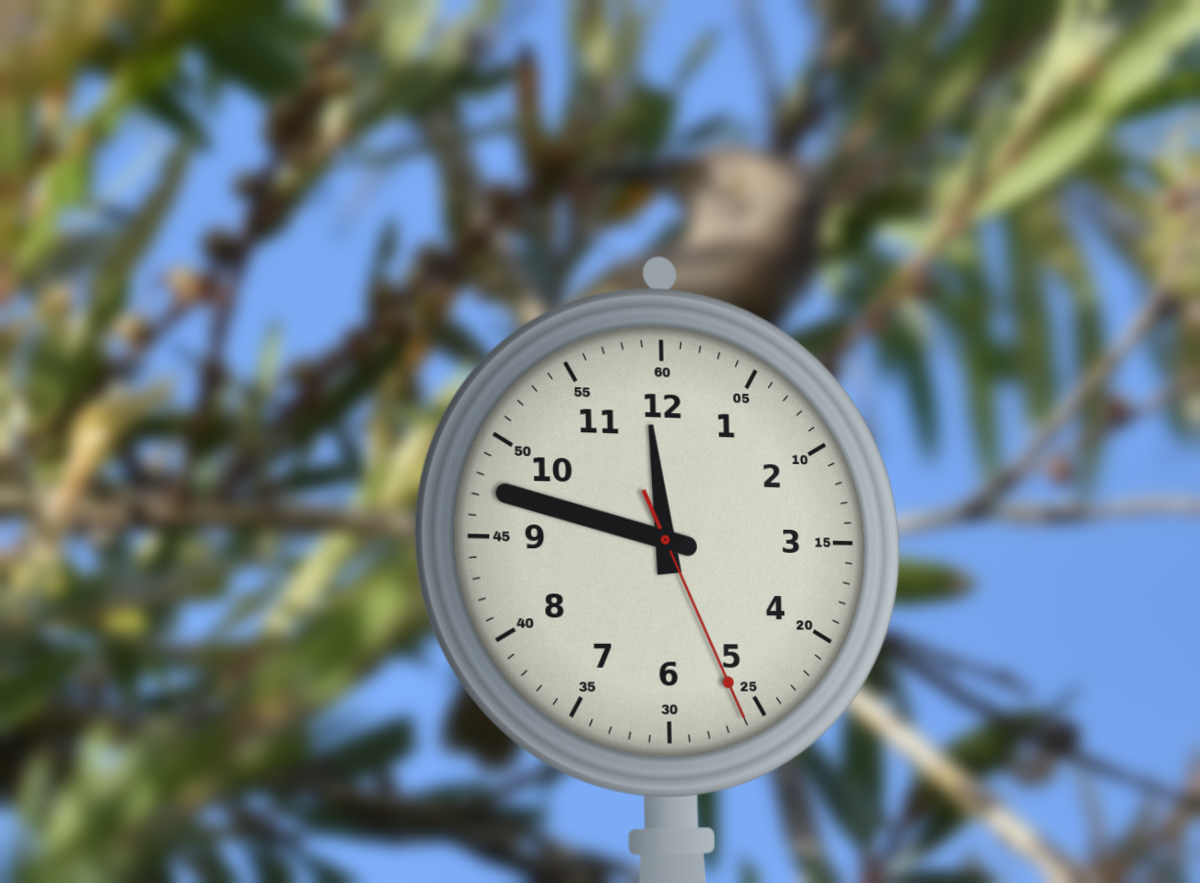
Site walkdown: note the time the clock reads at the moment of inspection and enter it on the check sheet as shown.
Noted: 11:47:26
